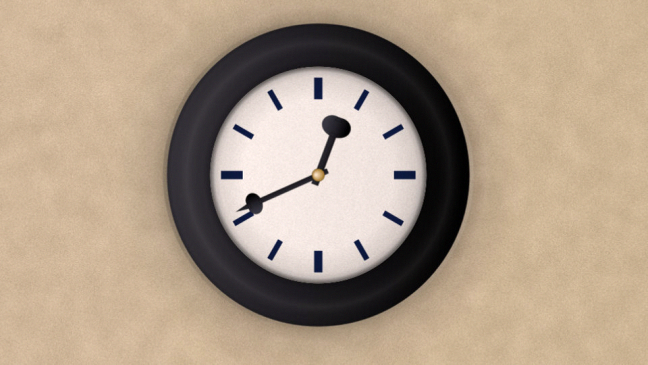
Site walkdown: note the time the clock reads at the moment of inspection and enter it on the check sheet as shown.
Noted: 12:41
